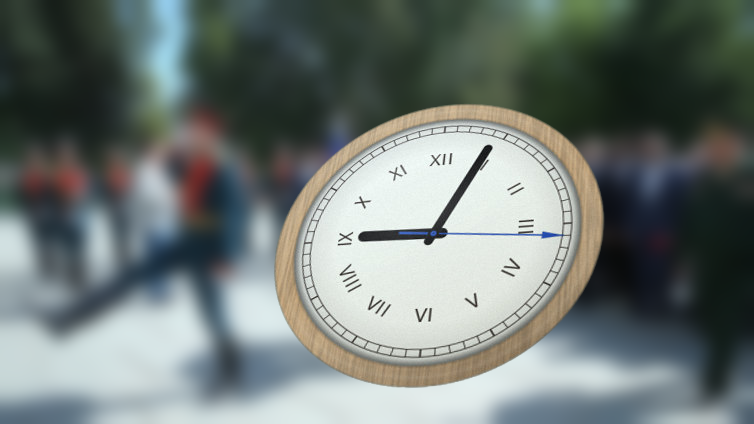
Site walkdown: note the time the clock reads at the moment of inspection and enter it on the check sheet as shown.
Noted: 9:04:16
